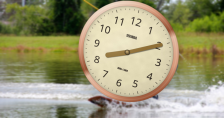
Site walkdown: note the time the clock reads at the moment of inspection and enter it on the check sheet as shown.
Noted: 8:10
